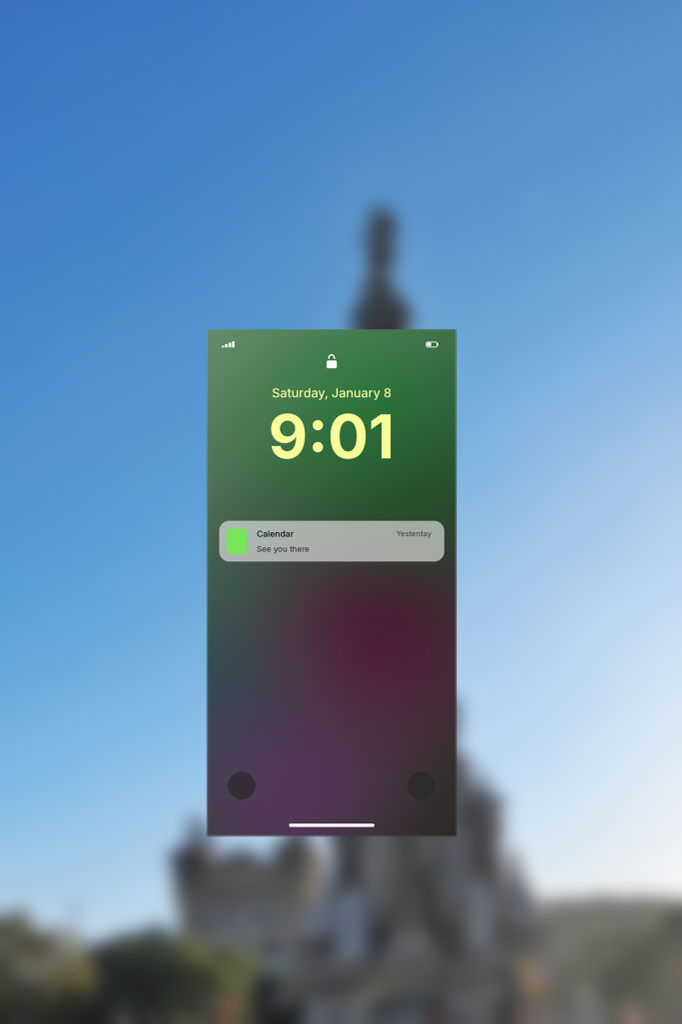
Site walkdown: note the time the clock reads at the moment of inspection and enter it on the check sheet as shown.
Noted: 9:01
